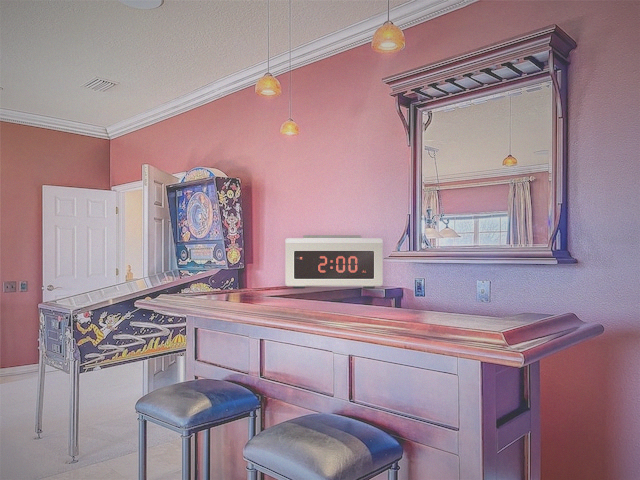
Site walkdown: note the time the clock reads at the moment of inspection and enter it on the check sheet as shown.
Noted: 2:00
